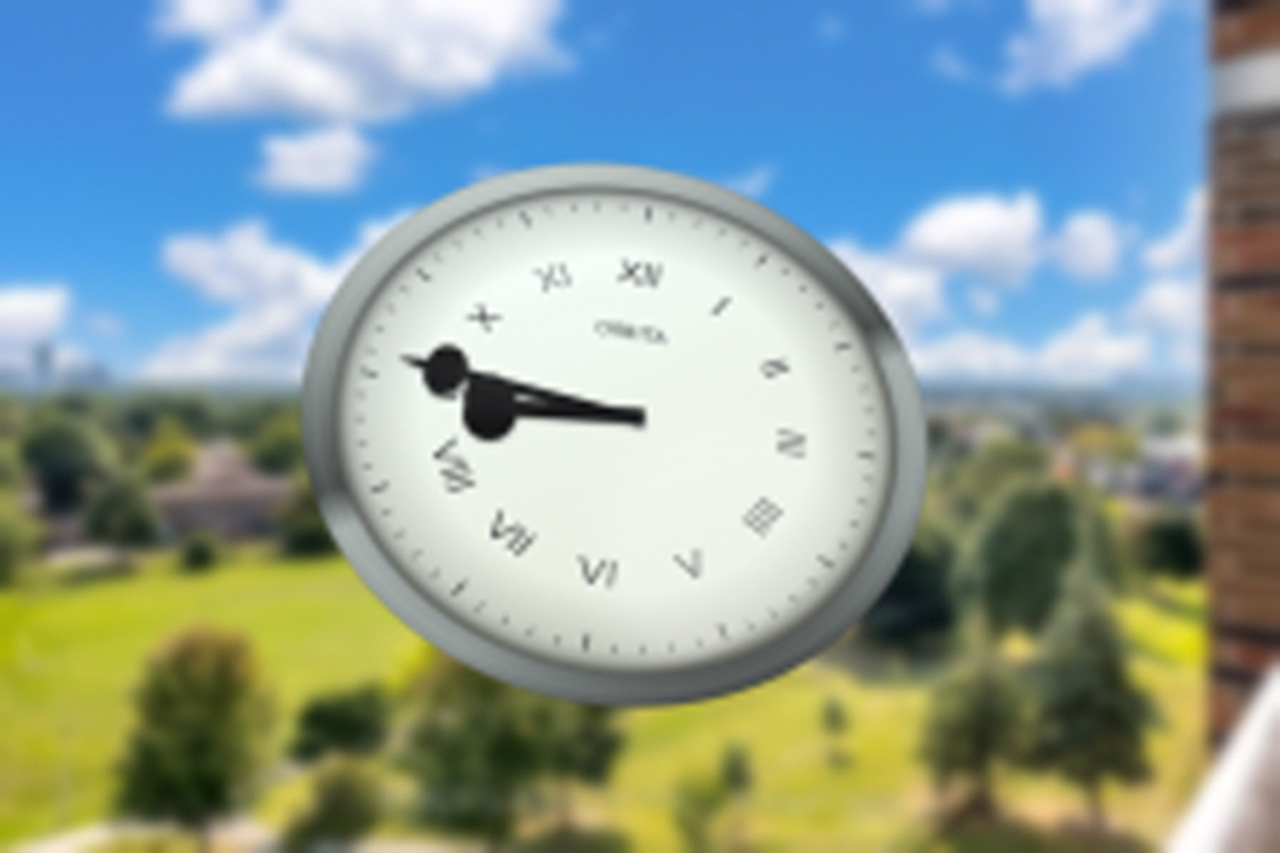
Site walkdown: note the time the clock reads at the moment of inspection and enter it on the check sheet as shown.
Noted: 8:46
